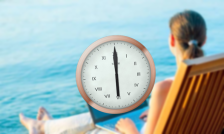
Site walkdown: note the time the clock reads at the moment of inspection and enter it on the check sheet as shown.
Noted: 6:00
